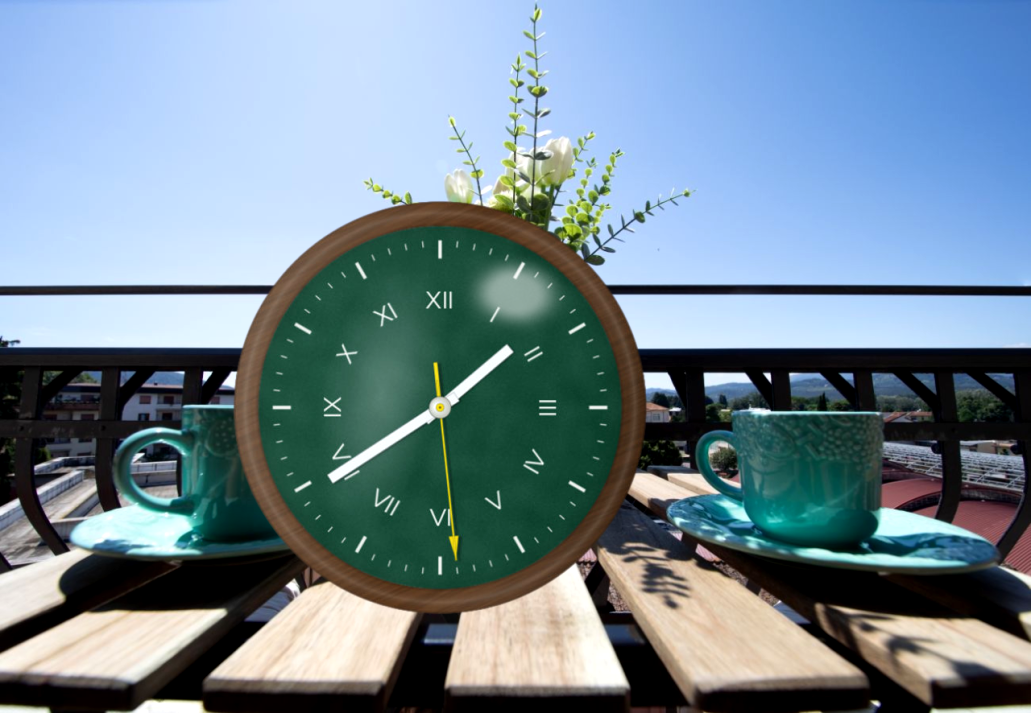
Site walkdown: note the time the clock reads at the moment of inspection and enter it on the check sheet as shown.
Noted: 1:39:29
